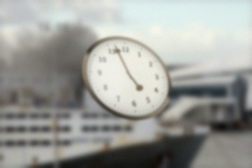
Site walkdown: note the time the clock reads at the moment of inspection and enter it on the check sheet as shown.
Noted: 4:57
